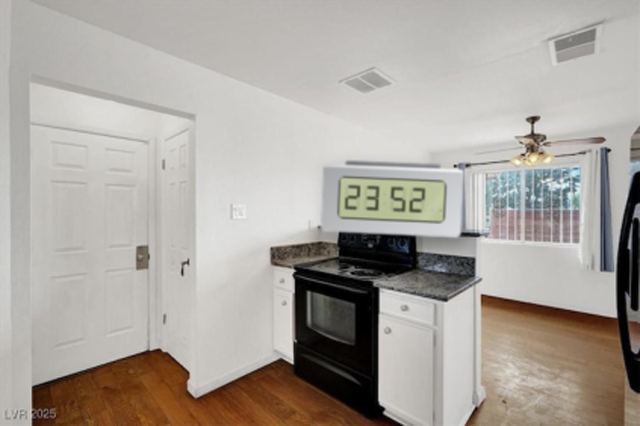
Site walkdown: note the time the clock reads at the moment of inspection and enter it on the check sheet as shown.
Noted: 23:52
